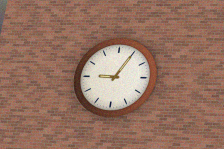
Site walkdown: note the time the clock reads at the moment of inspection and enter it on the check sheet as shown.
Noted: 9:05
